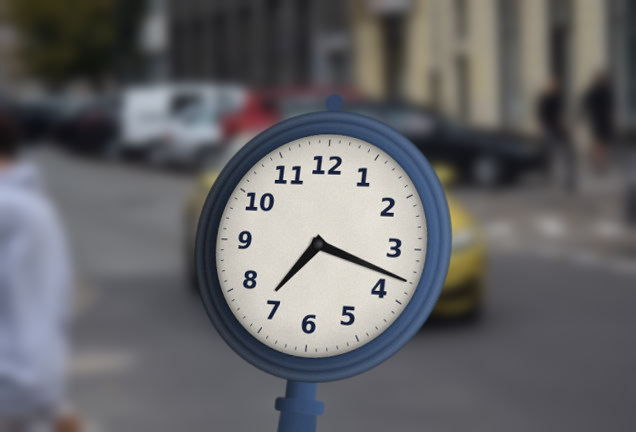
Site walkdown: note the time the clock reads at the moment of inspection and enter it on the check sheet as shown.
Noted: 7:18
